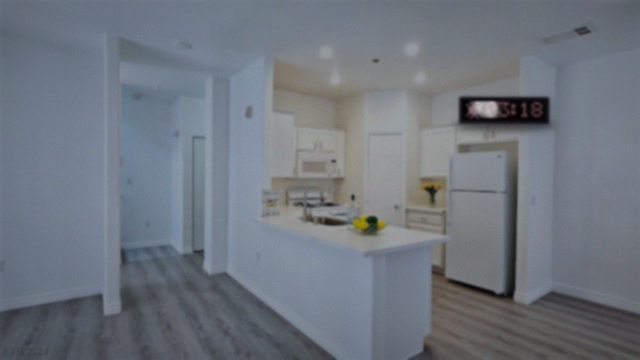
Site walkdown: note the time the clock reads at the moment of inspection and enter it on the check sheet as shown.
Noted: 3:18
